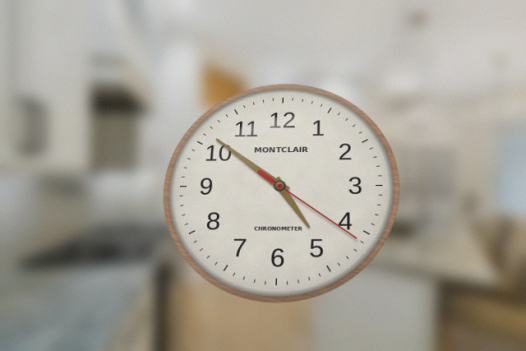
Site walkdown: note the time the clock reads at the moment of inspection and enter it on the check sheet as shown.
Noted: 4:51:21
